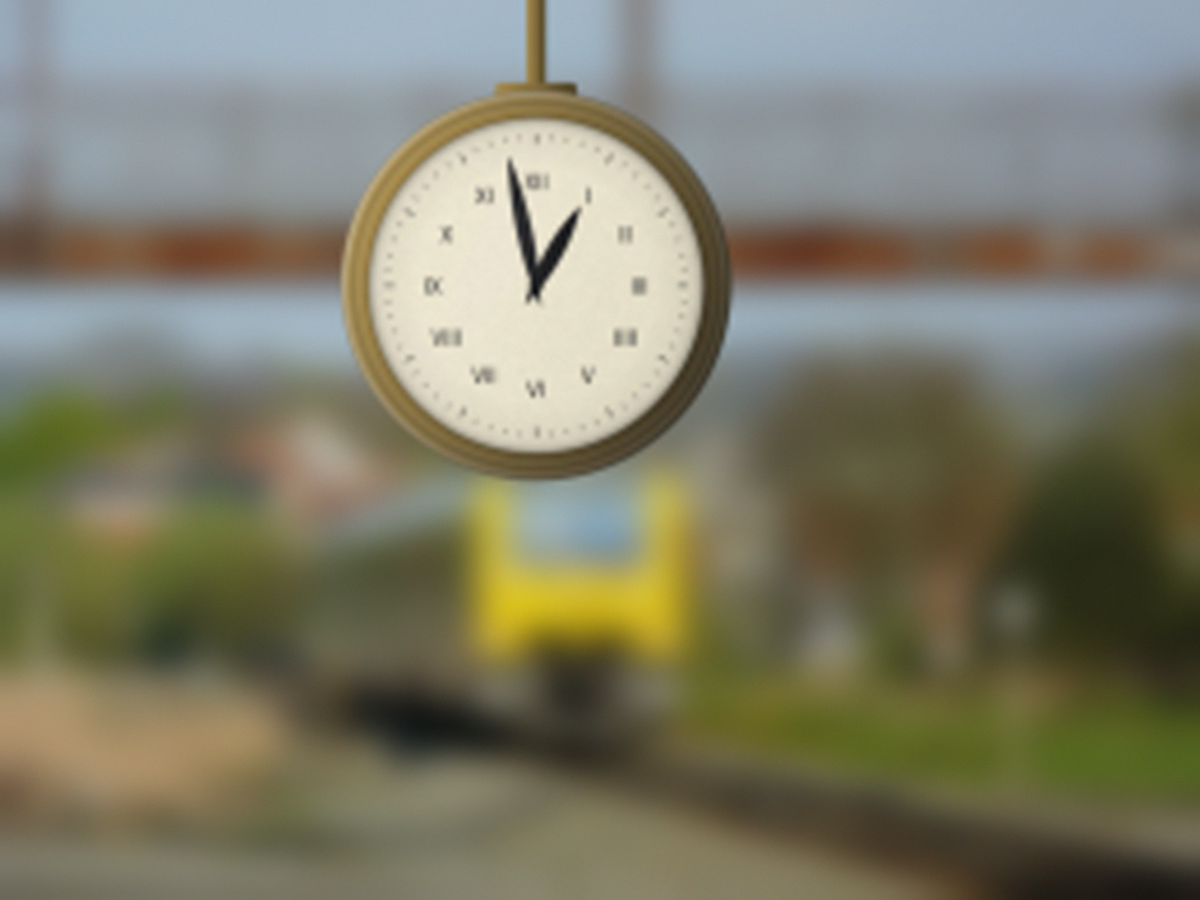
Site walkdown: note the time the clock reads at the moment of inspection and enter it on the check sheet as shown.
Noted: 12:58
